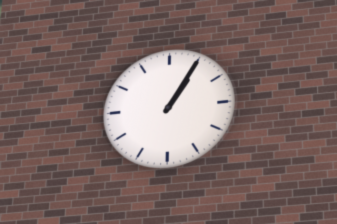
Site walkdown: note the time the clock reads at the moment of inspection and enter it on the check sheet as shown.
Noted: 1:05
